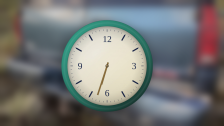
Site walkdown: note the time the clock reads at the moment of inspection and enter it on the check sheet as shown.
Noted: 6:33
